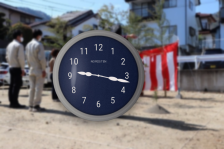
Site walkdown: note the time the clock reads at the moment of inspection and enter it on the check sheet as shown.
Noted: 9:17
